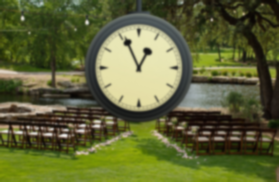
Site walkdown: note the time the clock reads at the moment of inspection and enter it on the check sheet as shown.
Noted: 12:56
